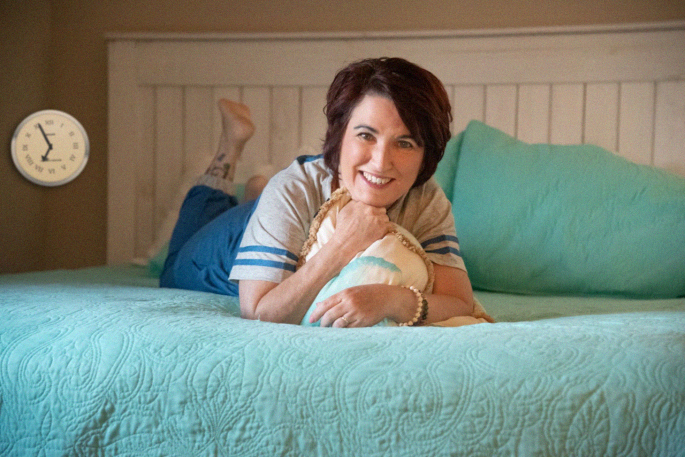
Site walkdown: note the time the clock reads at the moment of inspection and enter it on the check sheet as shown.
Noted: 6:56
